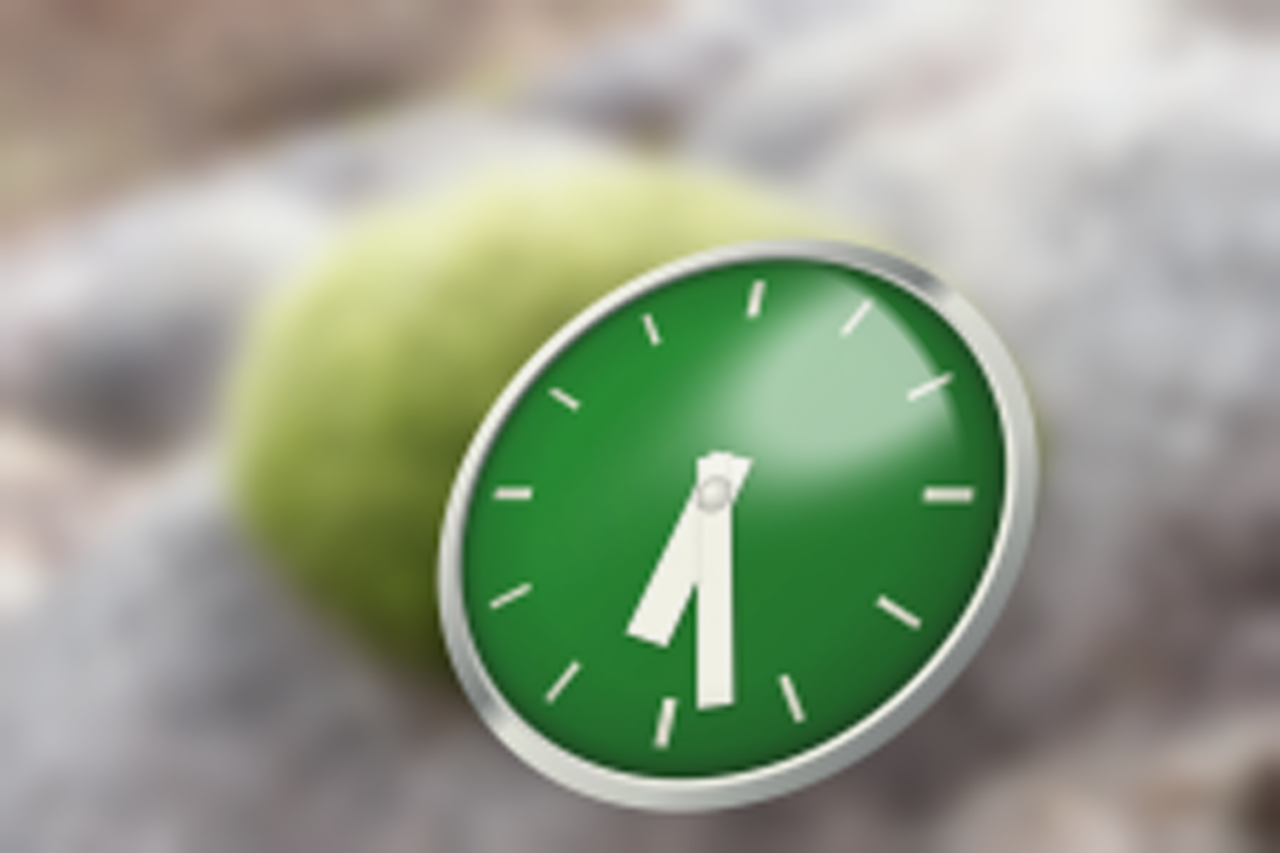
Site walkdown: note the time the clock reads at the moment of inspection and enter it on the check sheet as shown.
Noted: 6:28
